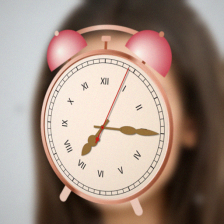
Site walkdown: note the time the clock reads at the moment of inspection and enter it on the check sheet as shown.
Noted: 7:15:04
